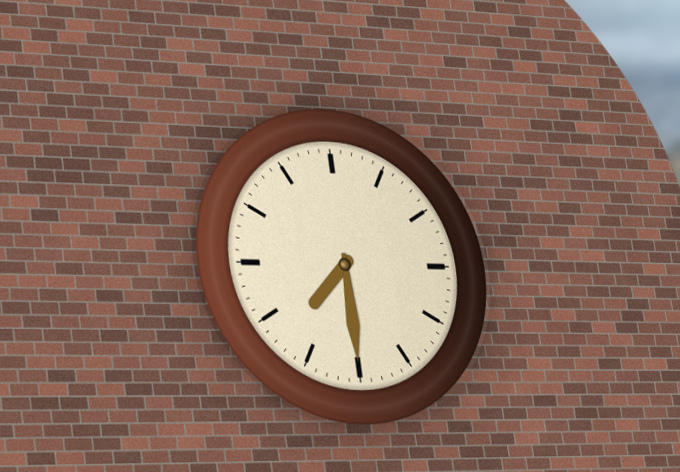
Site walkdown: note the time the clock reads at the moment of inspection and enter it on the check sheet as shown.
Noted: 7:30
